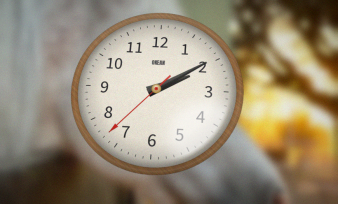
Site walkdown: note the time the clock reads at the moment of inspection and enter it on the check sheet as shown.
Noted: 2:09:37
